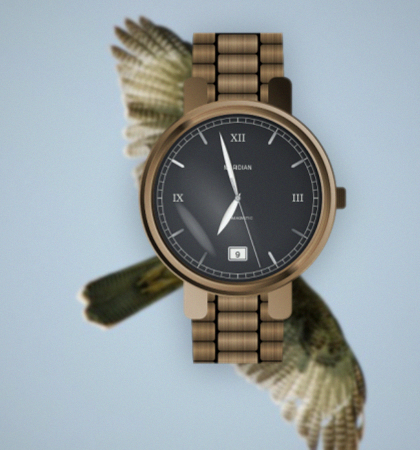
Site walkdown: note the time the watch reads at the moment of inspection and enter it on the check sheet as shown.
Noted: 6:57:27
